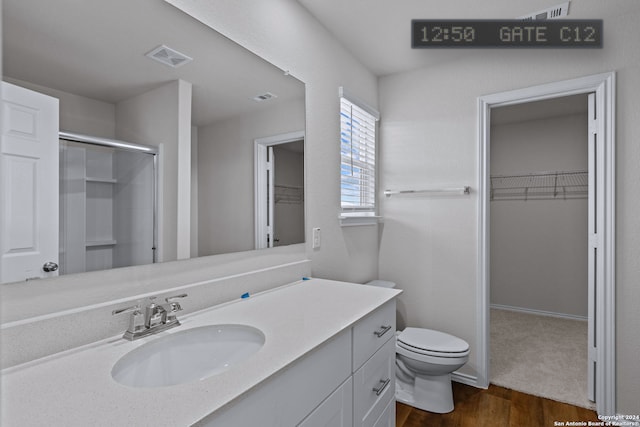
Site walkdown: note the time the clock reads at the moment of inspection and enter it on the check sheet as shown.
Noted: 12:50
